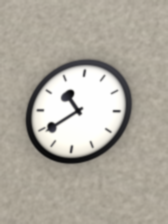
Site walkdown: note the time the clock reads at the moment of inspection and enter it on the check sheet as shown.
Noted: 10:39
